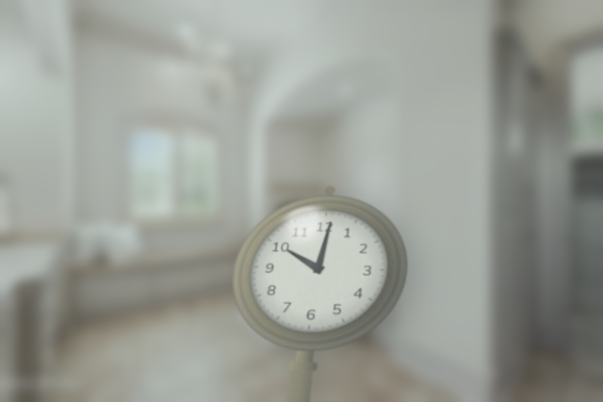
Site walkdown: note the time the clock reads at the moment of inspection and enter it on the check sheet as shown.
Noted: 10:01
